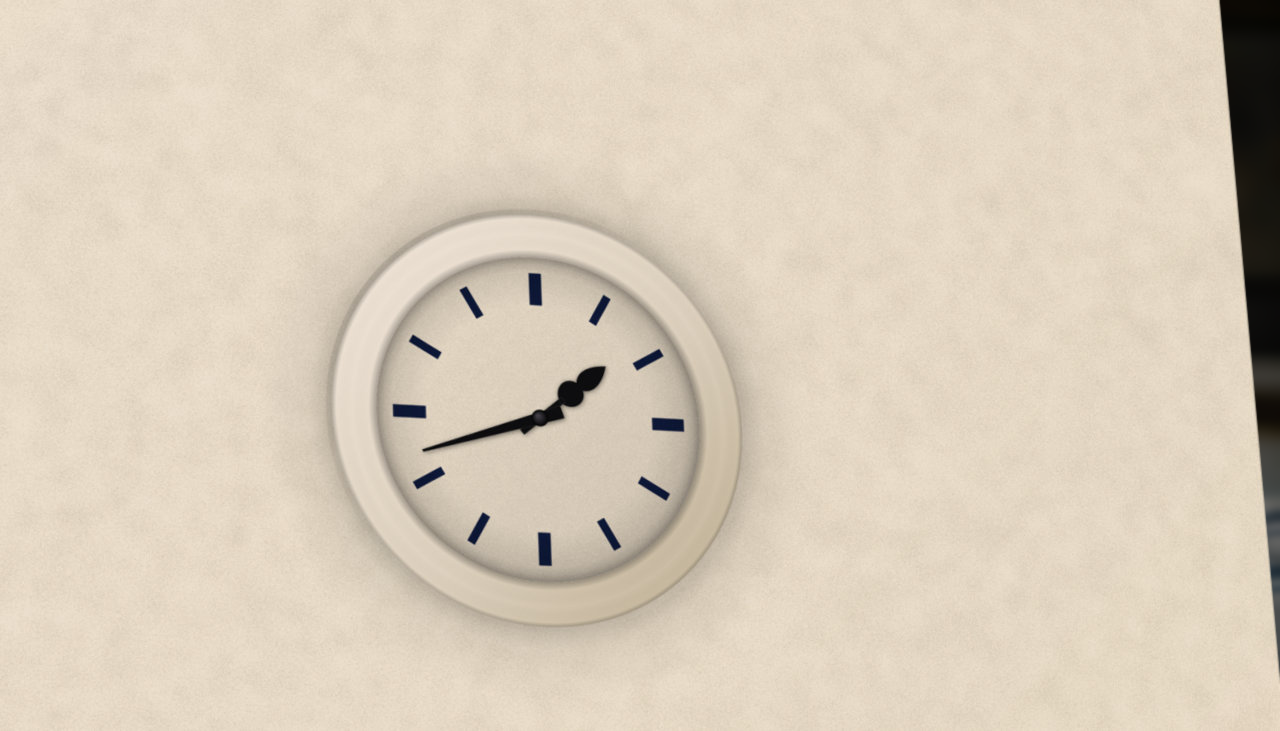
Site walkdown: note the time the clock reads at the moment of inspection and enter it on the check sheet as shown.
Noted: 1:42
